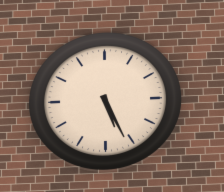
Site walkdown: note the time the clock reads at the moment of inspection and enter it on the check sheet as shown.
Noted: 5:26
